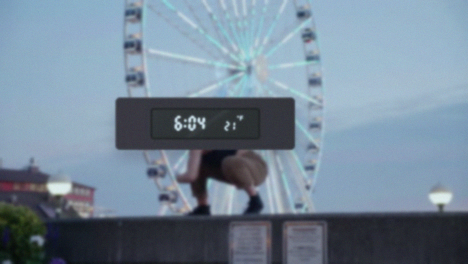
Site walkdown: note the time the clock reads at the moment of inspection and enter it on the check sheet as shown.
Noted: 6:04
